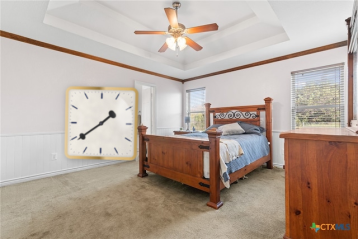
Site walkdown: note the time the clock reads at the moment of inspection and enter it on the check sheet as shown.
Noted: 1:39
